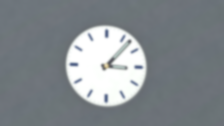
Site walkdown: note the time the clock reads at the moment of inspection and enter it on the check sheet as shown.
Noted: 3:07
